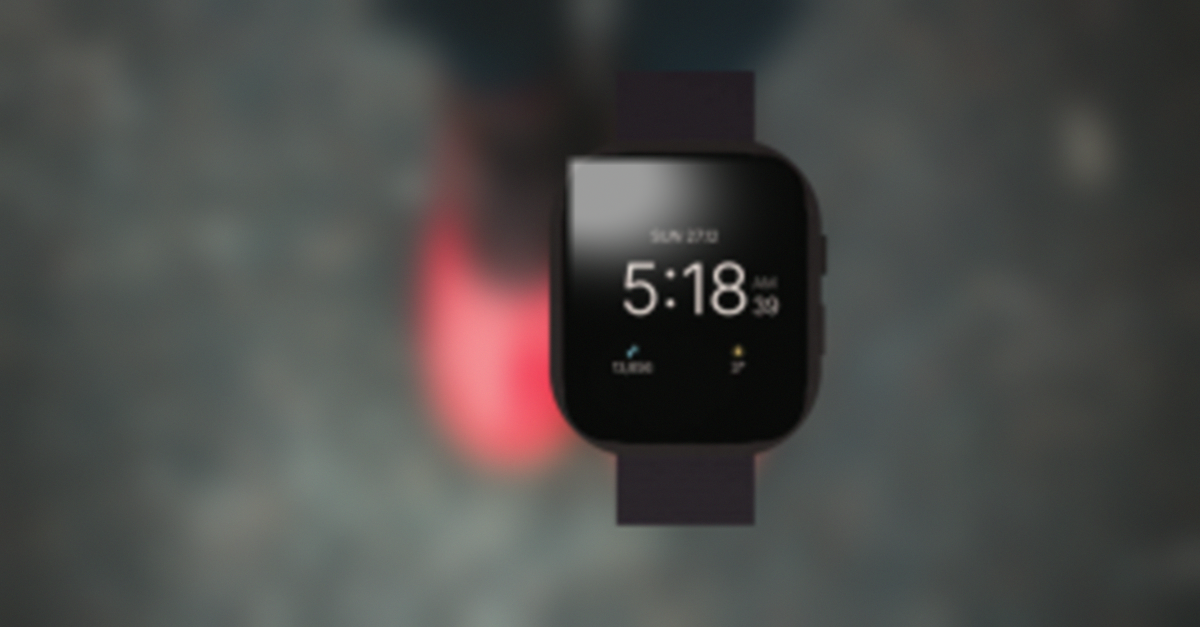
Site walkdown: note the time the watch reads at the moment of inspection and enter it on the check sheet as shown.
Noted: 5:18
